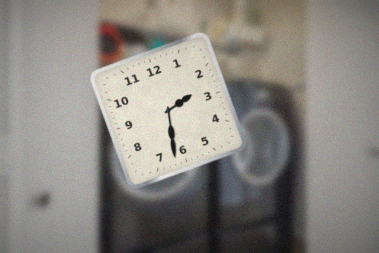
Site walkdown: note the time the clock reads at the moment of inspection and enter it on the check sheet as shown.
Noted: 2:32
